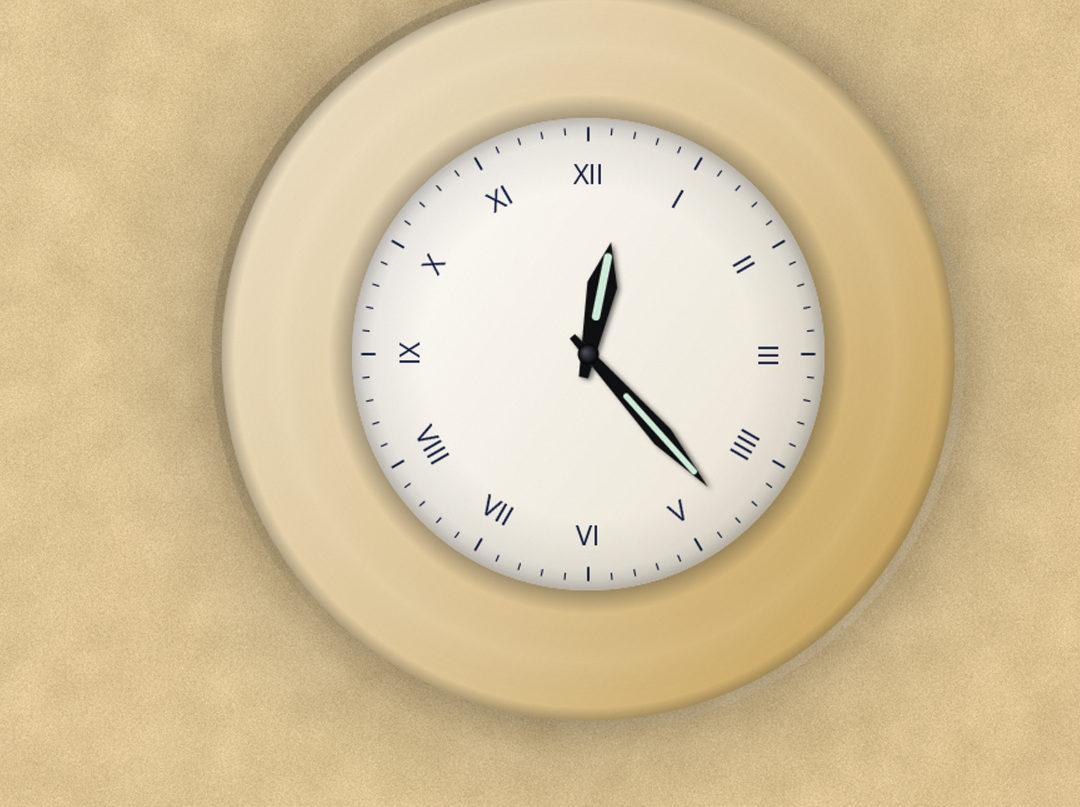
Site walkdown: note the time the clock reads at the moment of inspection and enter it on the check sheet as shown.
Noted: 12:23
